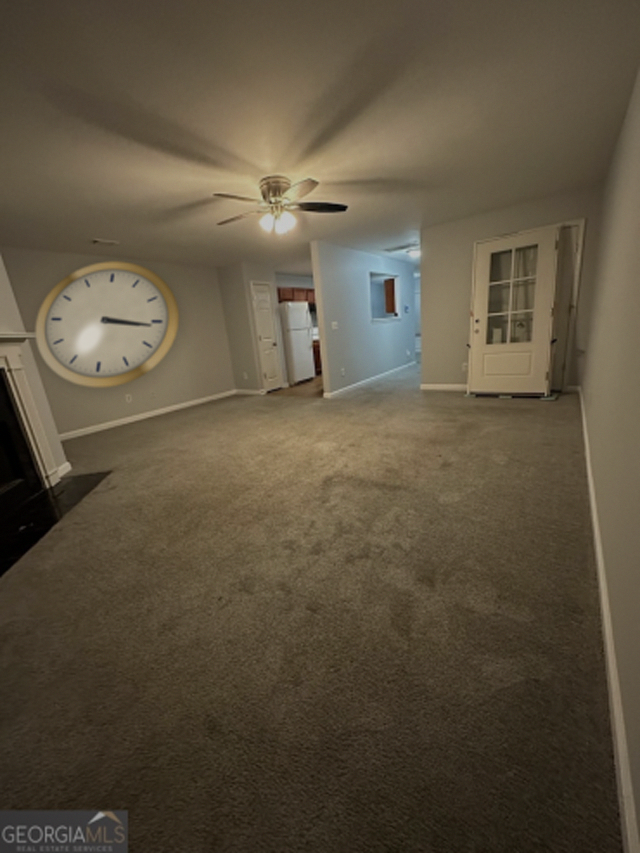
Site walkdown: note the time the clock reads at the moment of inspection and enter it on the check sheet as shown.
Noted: 3:16
